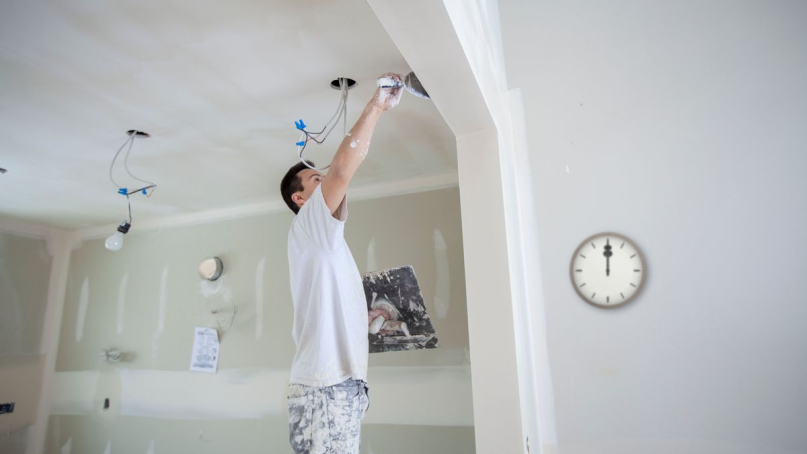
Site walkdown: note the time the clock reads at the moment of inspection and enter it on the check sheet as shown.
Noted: 12:00
